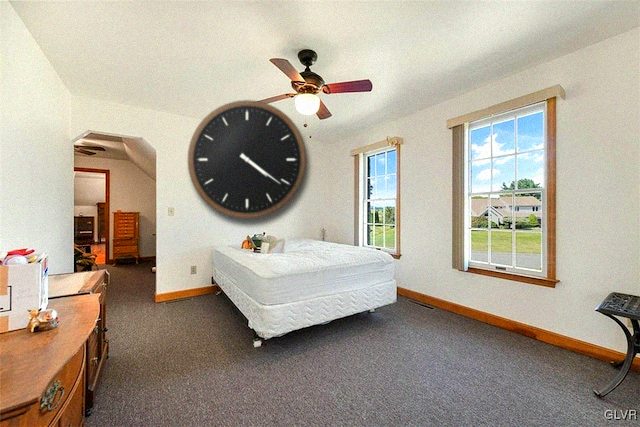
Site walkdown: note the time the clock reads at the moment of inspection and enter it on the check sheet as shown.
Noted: 4:21
